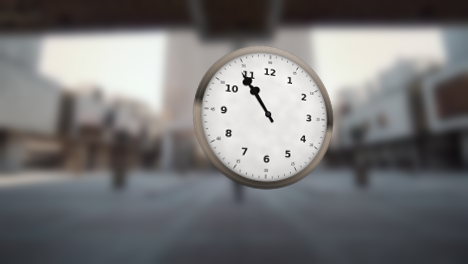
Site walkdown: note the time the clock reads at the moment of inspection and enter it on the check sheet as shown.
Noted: 10:54
